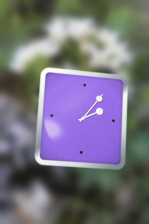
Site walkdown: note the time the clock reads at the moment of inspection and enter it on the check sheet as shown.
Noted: 2:06
